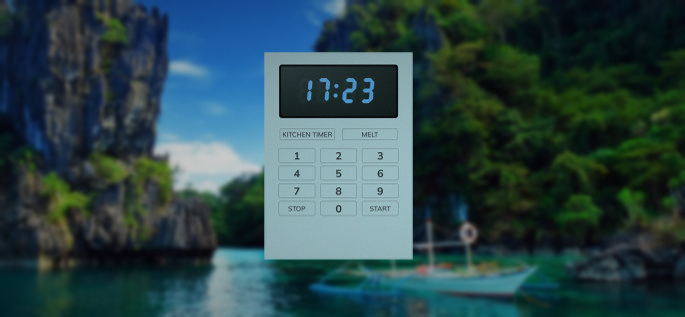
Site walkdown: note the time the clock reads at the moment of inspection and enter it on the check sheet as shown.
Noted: 17:23
